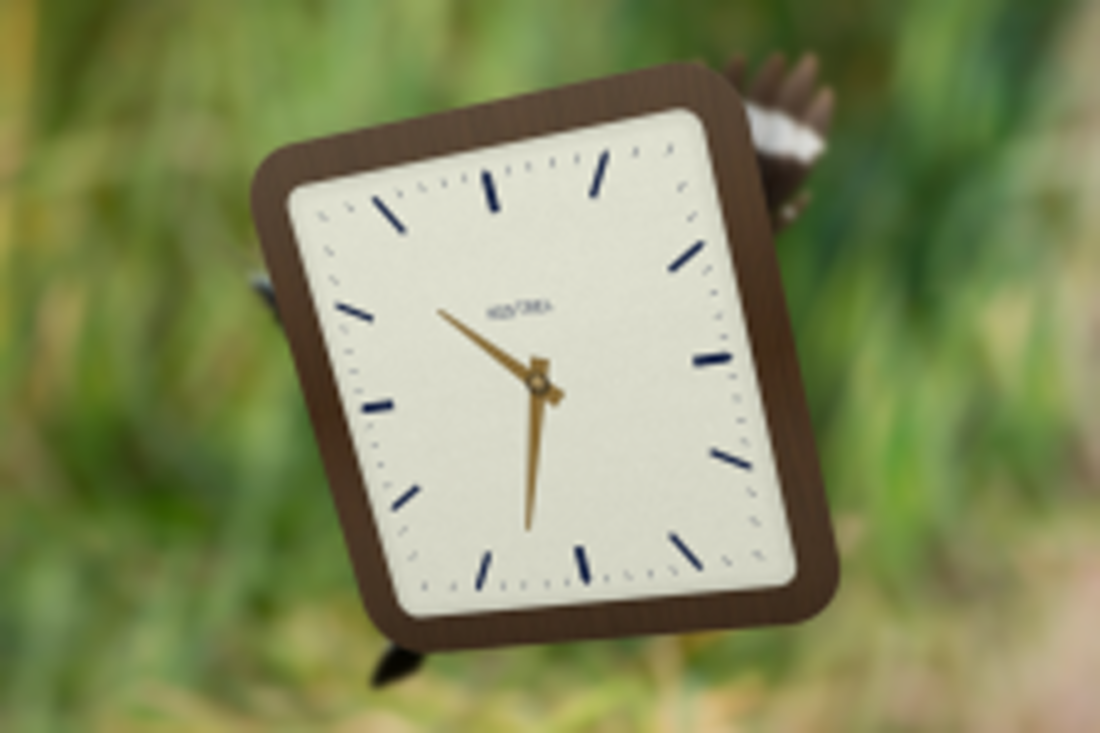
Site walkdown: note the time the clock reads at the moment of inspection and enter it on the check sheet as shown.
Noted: 10:33
